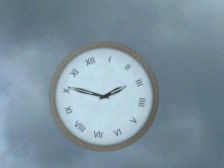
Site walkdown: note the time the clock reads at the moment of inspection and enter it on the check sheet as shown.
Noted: 2:51
